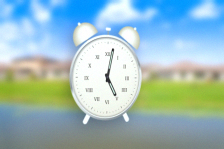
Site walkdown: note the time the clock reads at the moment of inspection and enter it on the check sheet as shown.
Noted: 5:02
